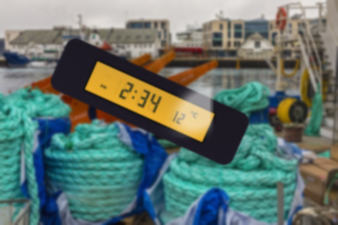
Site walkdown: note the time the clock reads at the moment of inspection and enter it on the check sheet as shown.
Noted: 2:34
